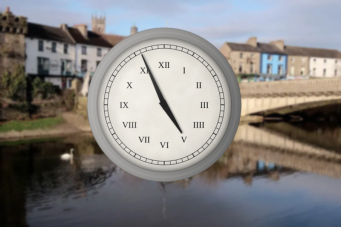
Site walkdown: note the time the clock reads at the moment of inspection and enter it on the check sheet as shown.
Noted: 4:56
